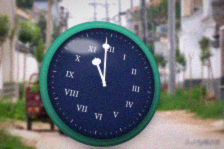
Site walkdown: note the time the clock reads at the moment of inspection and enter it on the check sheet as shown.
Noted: 10:59
